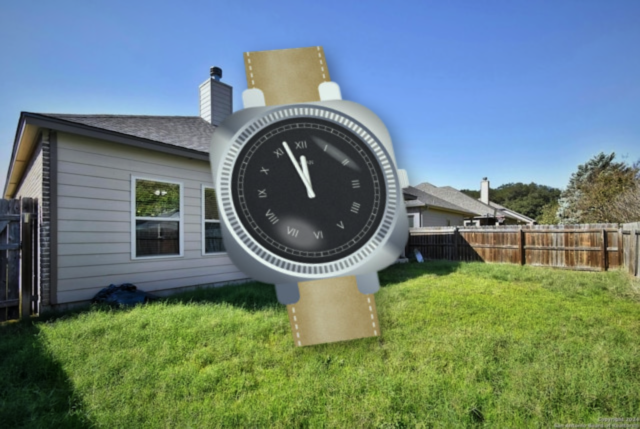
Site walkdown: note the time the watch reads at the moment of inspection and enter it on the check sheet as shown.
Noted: 11:57
